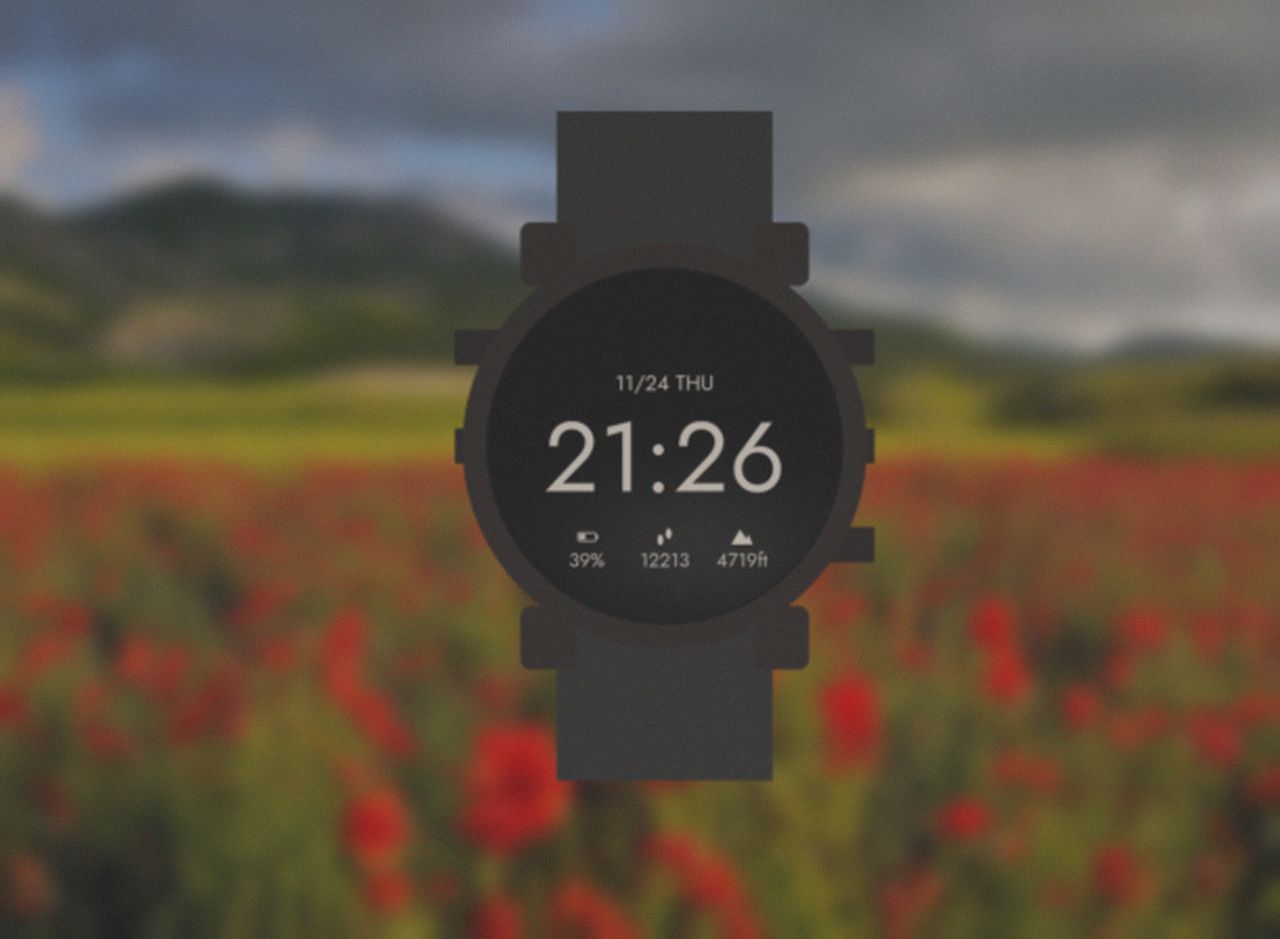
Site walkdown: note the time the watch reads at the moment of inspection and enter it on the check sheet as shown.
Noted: 21:26
